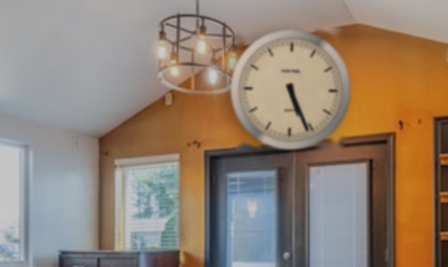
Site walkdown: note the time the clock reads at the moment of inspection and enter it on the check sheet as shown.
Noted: 5:26
